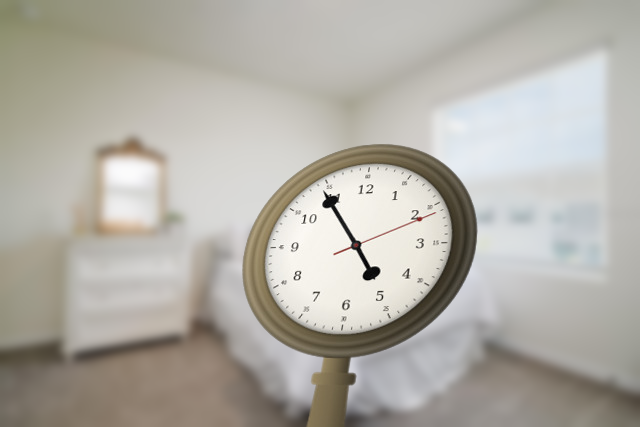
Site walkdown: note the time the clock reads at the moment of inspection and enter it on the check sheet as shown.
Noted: 4:54:11
